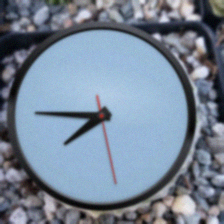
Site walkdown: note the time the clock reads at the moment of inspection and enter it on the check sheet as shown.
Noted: 7:45:28
